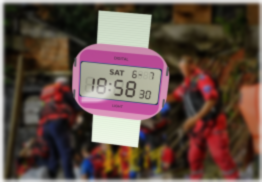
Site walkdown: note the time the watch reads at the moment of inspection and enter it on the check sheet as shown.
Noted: 18:58
